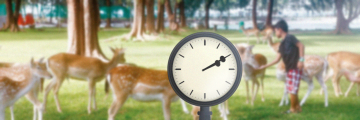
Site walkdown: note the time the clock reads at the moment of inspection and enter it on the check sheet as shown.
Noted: 2:10
